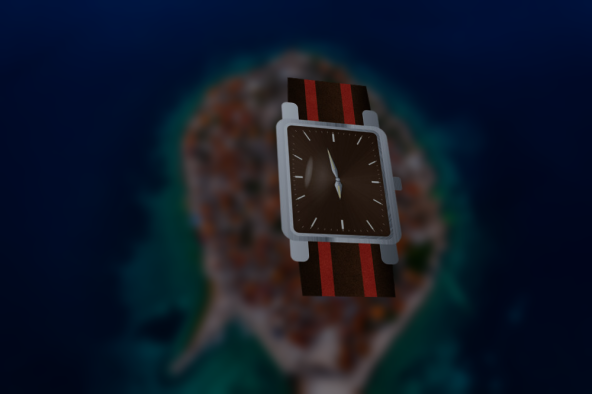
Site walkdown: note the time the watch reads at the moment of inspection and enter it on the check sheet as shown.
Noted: 5:58
